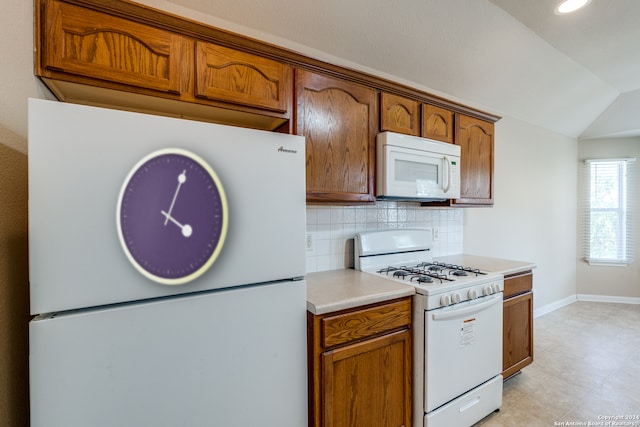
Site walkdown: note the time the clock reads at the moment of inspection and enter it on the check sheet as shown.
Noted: 4:04
